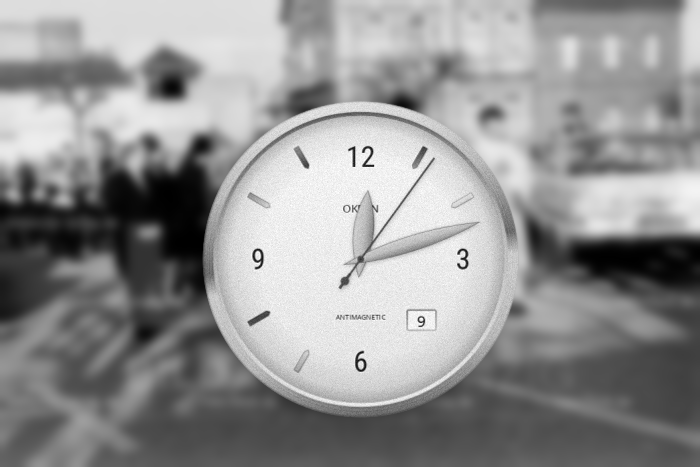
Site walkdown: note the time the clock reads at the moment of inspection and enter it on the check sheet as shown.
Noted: 12:12:06
